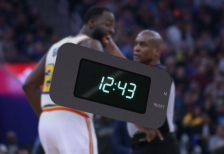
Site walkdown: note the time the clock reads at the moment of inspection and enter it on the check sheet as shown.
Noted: 12:43
